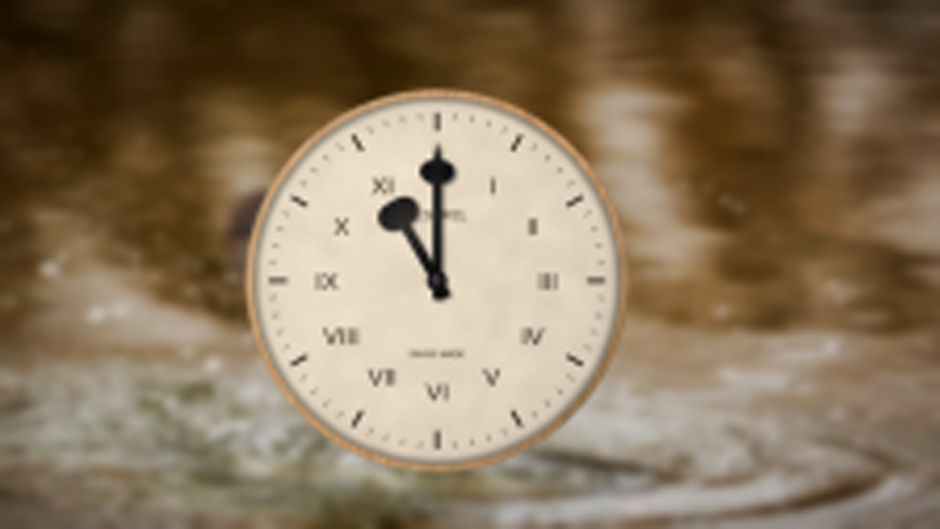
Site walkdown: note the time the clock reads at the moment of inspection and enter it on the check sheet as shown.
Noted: 11:00
